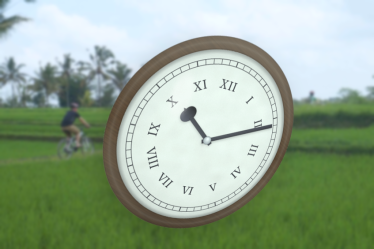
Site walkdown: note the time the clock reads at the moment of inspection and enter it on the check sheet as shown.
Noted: 10:11
